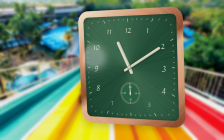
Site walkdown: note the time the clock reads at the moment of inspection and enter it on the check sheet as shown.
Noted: 11:10
